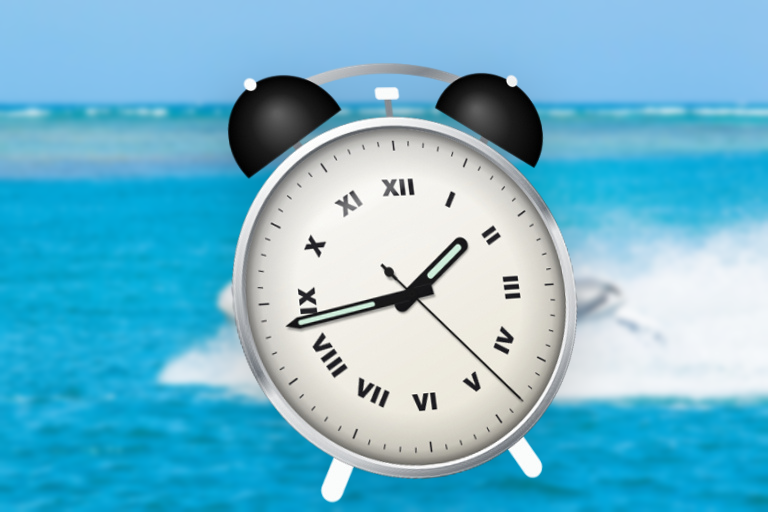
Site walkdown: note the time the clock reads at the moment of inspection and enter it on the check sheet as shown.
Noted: 1:43:23
